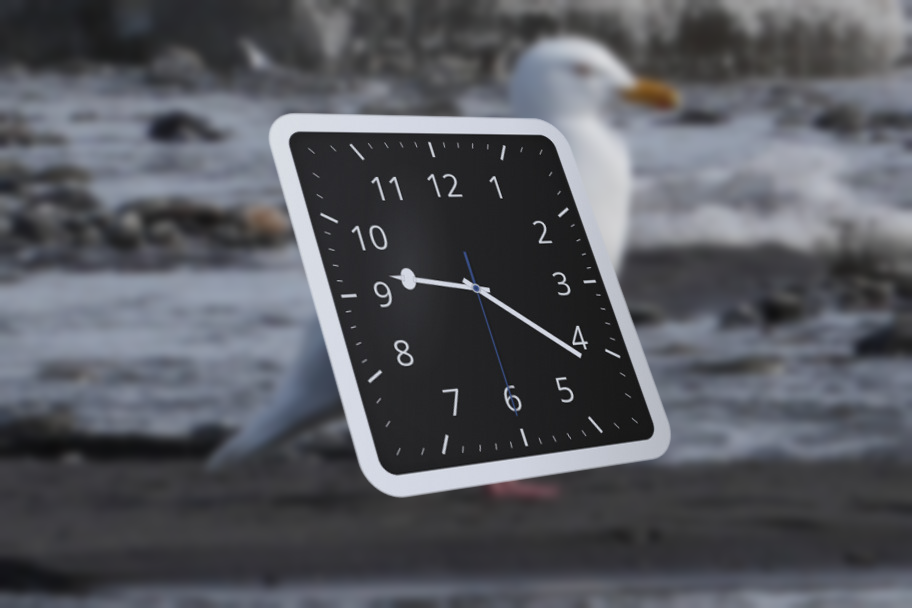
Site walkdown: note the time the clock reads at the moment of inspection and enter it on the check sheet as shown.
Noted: 9:21:30
